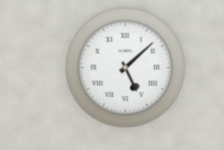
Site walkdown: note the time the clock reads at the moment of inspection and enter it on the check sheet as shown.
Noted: 5:08
